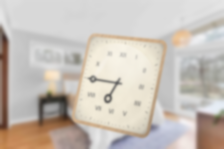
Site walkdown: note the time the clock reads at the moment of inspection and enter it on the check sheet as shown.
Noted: 6:45
